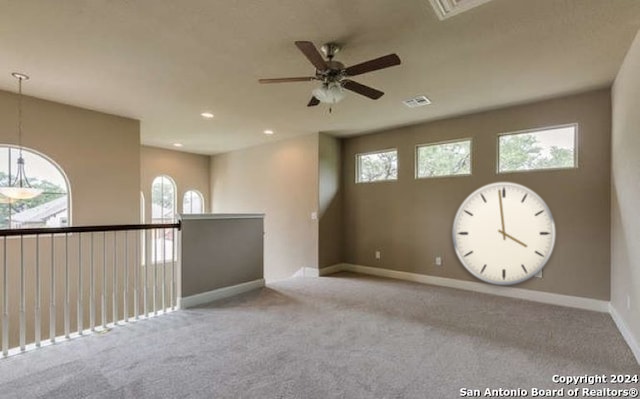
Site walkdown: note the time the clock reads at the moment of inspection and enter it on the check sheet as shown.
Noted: 3:59
